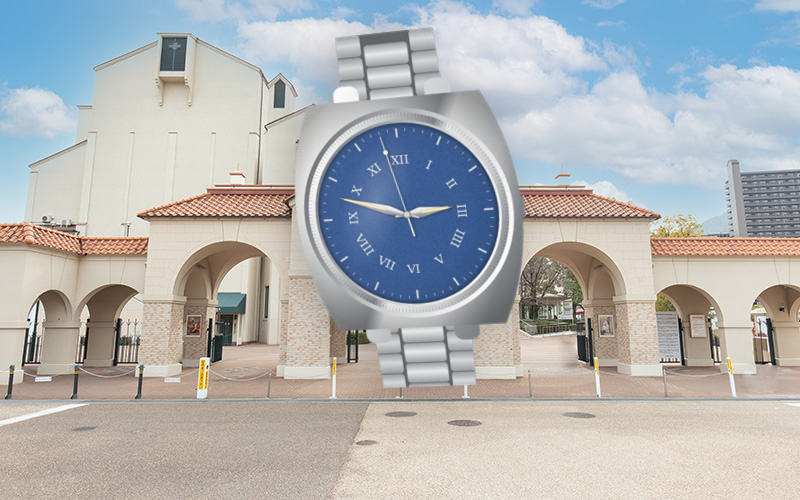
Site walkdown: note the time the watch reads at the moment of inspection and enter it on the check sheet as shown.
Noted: 2:47:58
